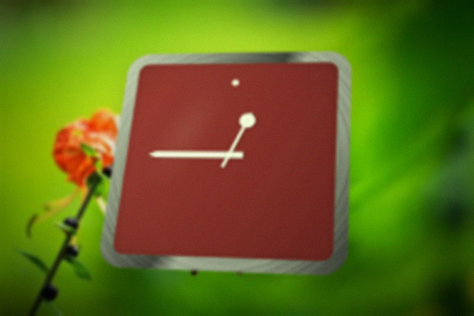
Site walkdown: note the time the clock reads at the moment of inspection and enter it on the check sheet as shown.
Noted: 12:45
